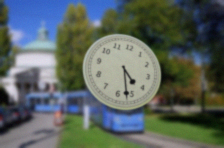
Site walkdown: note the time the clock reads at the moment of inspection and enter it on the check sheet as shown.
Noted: 4:27
